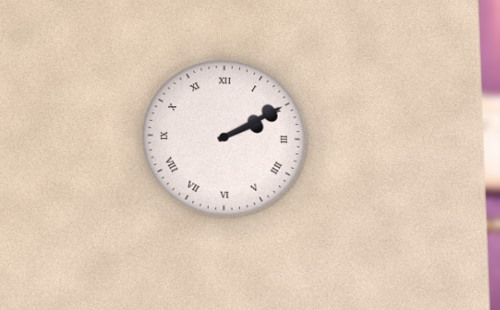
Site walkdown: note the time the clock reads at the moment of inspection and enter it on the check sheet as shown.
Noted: 2:10
